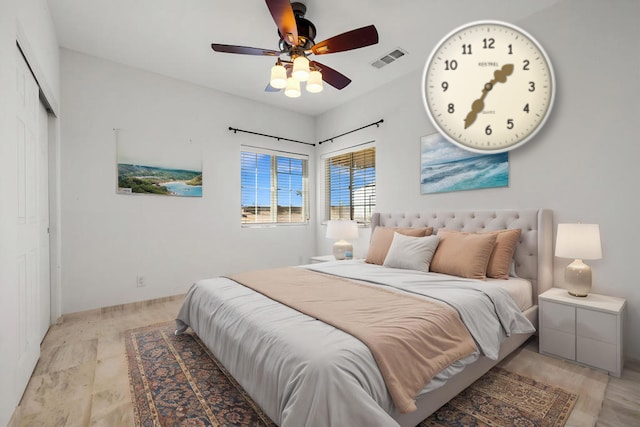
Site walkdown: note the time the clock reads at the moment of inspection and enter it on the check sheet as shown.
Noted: 1:35
